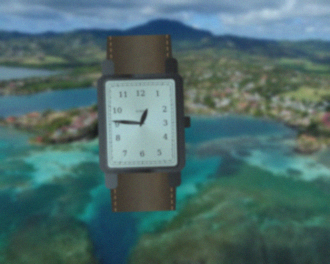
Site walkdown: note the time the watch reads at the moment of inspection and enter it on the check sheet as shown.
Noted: 12:46
